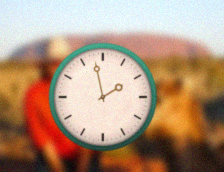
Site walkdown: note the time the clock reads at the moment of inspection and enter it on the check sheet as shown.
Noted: 1:58
